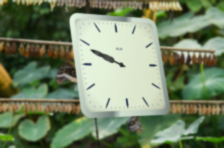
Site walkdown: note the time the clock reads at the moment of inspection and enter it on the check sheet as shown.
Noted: 9:49
